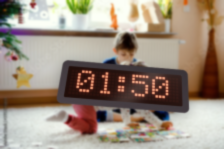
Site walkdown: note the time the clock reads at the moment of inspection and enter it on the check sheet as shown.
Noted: 1:50
